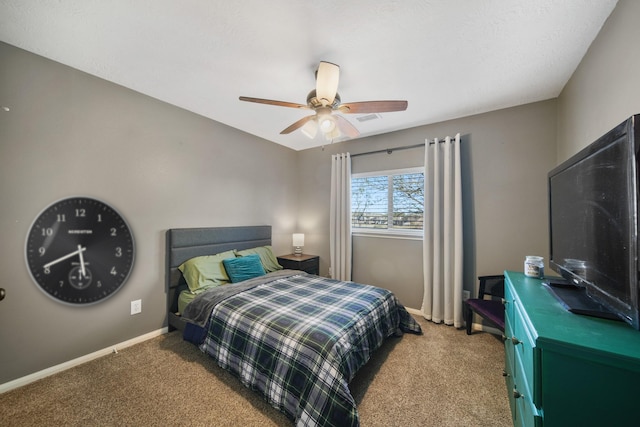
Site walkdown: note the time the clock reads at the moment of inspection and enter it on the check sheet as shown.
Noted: 5:41
